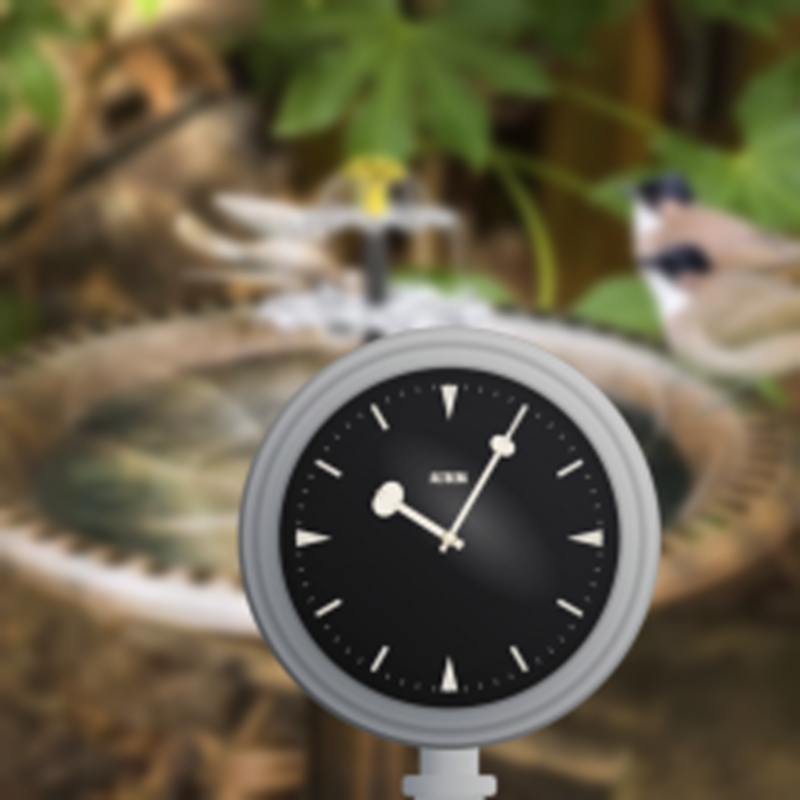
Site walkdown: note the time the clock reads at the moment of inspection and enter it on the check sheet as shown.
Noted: 10:05
